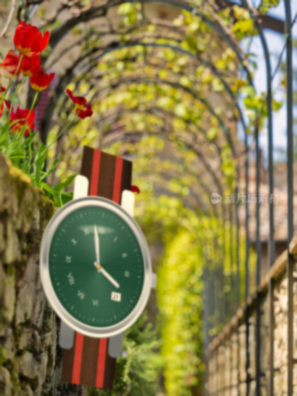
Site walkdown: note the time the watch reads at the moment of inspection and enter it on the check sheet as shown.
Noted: 3:58
